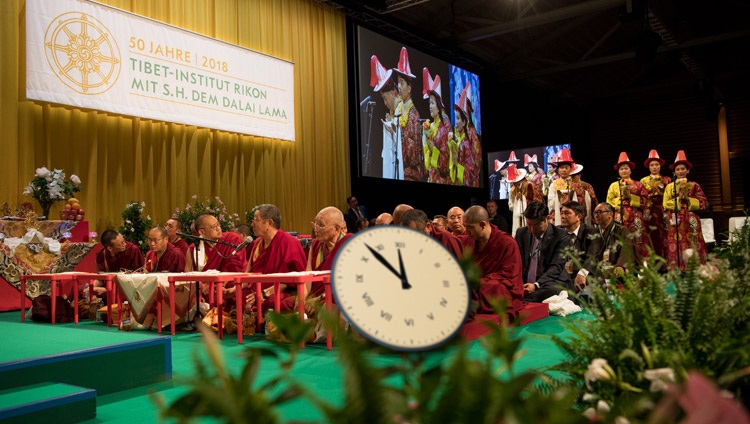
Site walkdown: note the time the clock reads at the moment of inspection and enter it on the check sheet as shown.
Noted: 11:53
